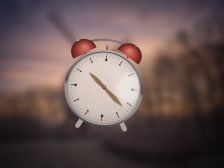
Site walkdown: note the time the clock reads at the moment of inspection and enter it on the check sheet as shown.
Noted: 10:22
